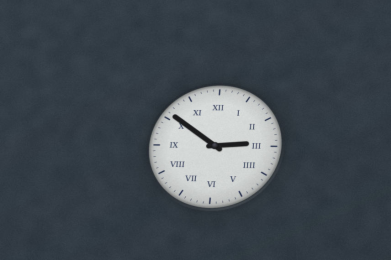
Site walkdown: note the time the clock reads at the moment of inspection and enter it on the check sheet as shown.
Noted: 2:51
